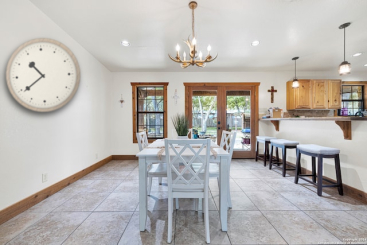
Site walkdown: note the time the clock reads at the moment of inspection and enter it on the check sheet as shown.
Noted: 10:39
